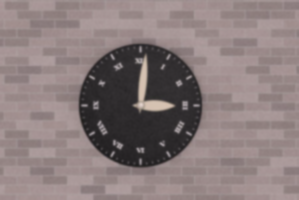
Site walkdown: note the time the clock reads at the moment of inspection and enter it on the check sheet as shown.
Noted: 3:01
